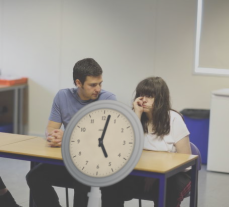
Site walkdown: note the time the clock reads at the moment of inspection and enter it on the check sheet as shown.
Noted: 5:02
